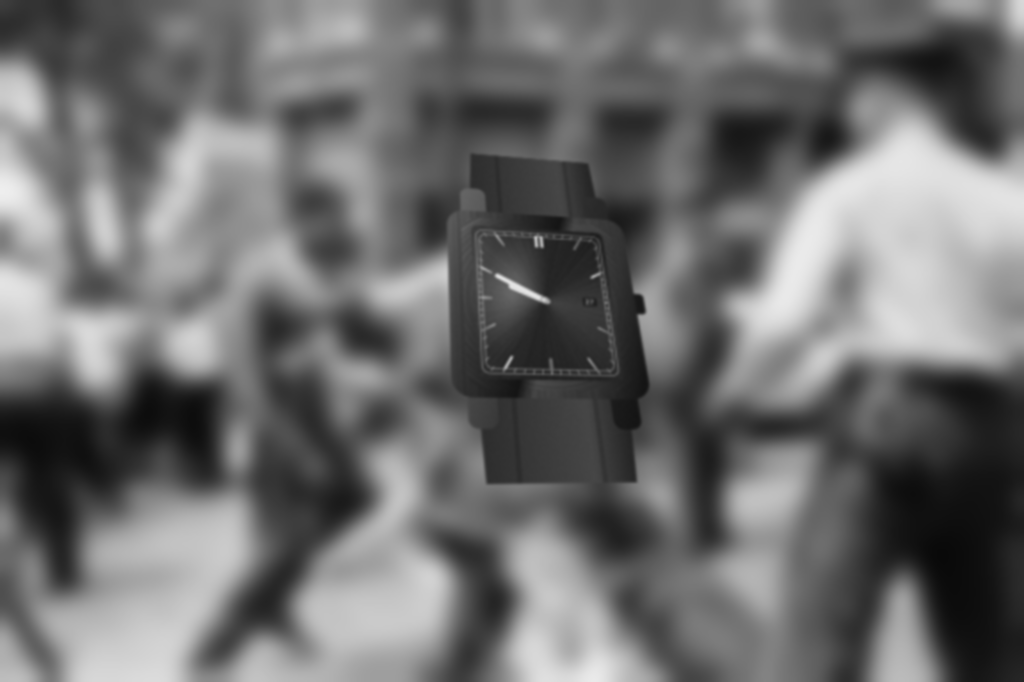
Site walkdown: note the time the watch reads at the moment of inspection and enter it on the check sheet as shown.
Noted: 9:50
